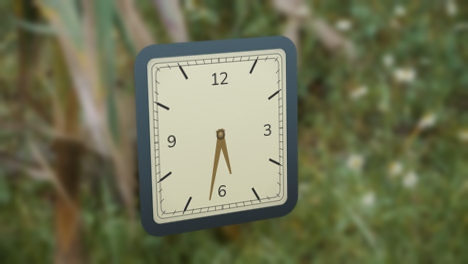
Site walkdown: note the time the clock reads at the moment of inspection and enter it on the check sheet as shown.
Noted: 5:32
